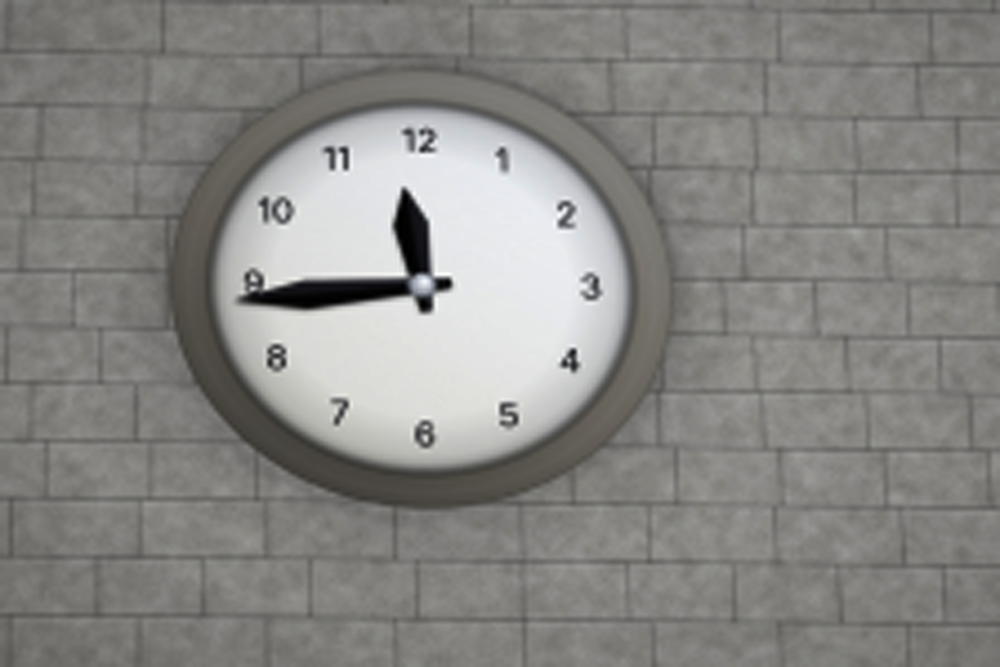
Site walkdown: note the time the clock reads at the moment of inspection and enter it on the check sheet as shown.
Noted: 11:44
